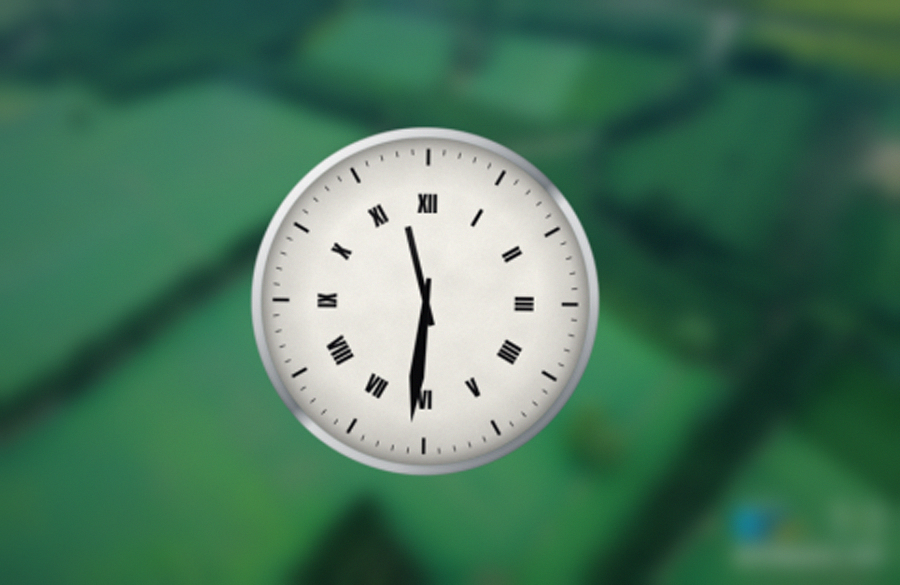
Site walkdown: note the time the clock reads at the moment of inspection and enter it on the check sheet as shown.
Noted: 11:31
